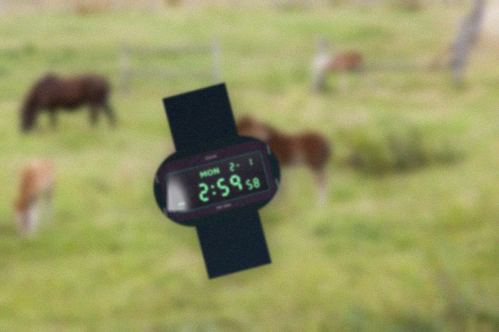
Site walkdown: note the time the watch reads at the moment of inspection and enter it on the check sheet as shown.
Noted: 2:59
